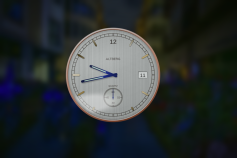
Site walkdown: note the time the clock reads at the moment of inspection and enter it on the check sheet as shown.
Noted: 9:43
